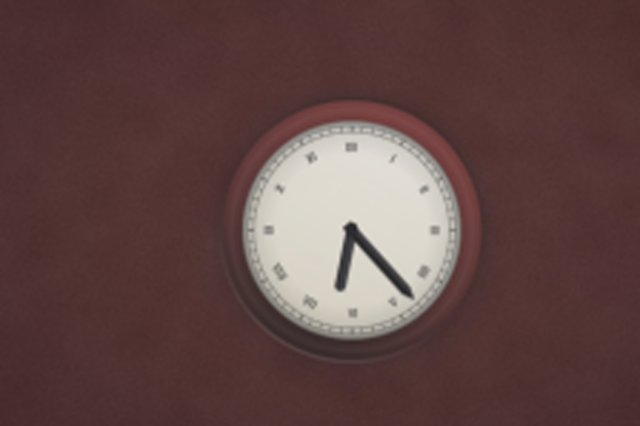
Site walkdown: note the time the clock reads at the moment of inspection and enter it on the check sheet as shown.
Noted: 6:23
